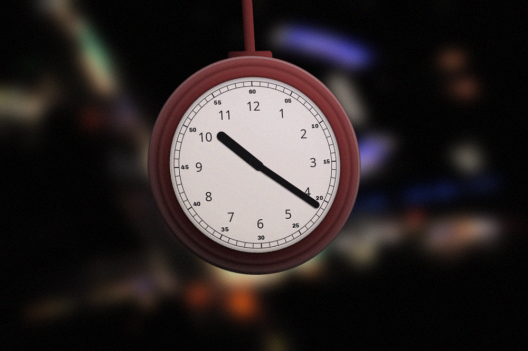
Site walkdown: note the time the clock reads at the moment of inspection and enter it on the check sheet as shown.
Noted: 10:21
